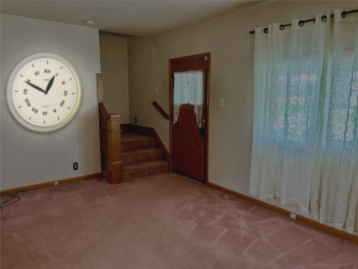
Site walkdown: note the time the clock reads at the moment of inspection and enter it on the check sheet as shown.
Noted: 12:49
